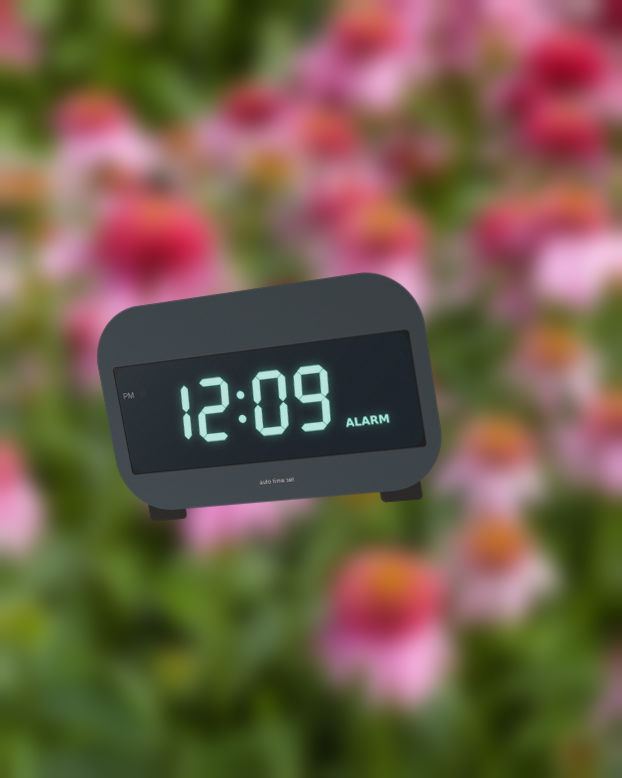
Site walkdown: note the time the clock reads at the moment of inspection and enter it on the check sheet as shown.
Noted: 12:09
